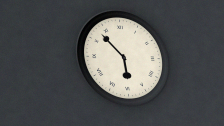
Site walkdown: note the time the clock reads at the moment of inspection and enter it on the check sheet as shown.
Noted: 5:53
